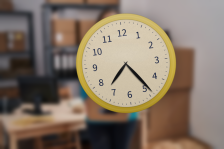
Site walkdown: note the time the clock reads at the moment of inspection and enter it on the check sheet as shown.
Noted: 7:24
